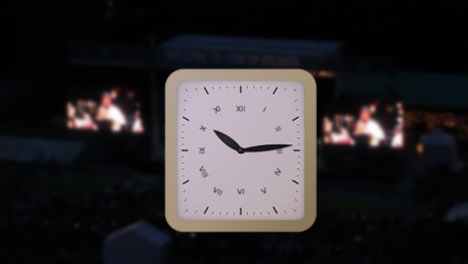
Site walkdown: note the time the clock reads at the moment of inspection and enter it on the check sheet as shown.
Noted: 10:14
